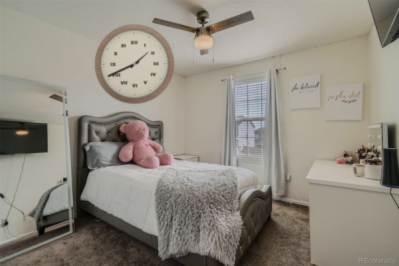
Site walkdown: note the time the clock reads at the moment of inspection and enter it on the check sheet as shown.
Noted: 1:41
